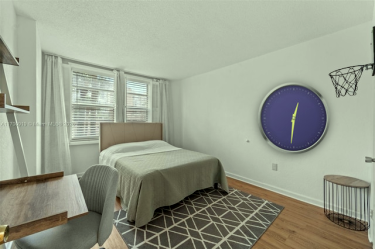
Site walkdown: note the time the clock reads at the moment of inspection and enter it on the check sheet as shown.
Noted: 12:31
